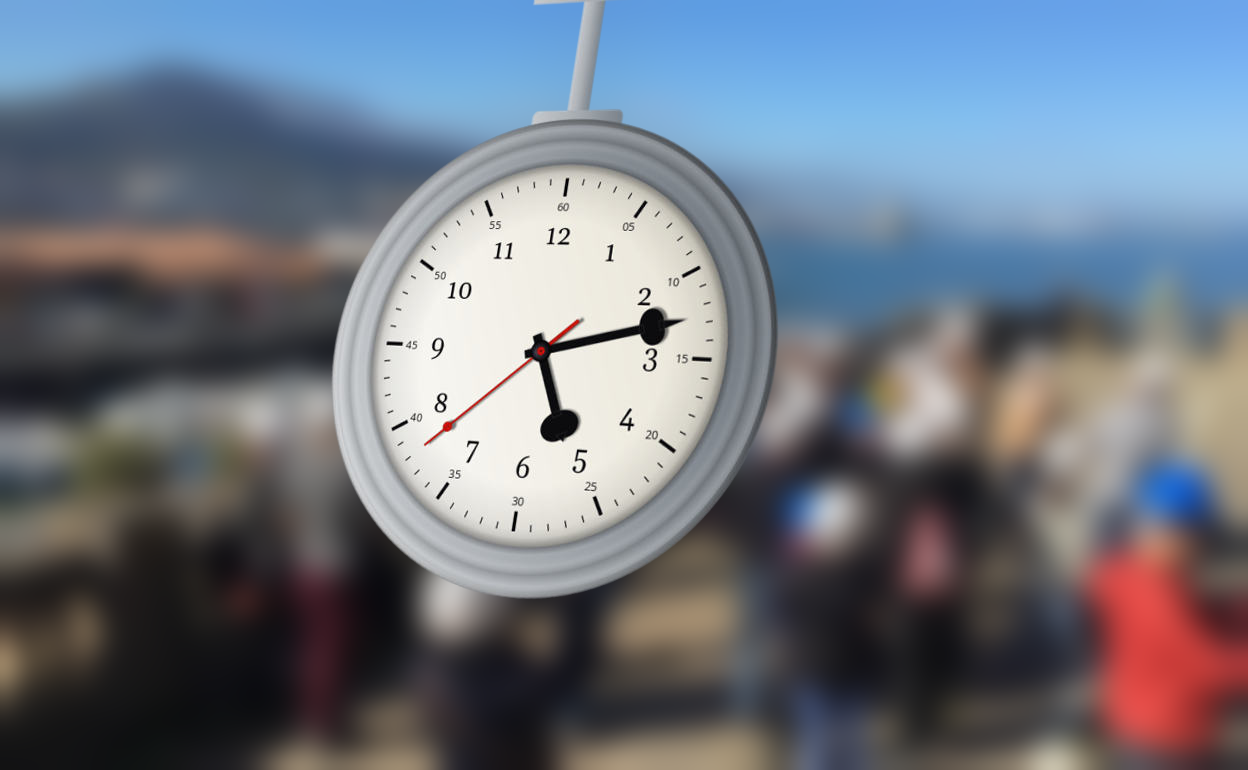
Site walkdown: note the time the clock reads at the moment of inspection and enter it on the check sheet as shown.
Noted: 5:12:38
